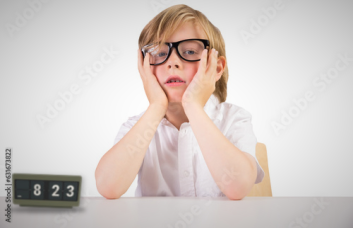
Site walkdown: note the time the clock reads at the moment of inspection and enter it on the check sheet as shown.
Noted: 8:23
